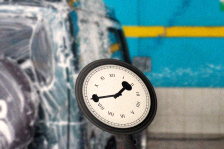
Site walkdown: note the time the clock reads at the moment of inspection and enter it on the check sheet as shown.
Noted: 1:44
